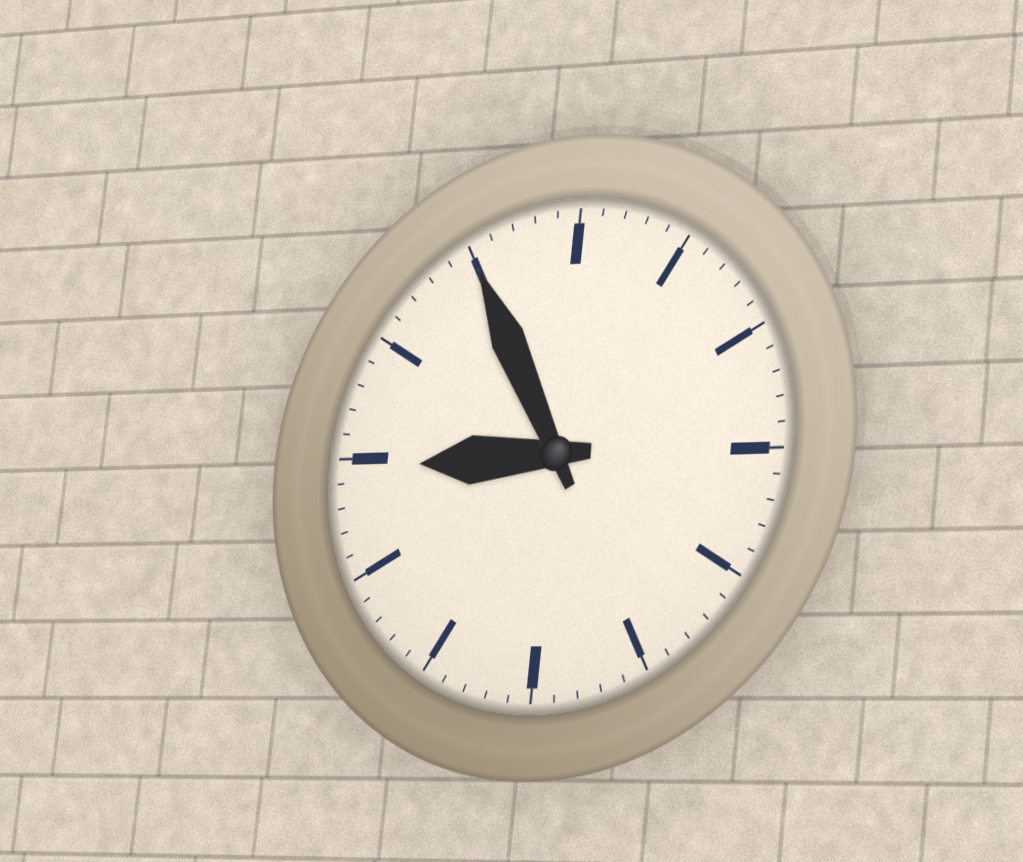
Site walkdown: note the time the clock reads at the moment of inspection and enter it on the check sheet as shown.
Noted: 8:55
